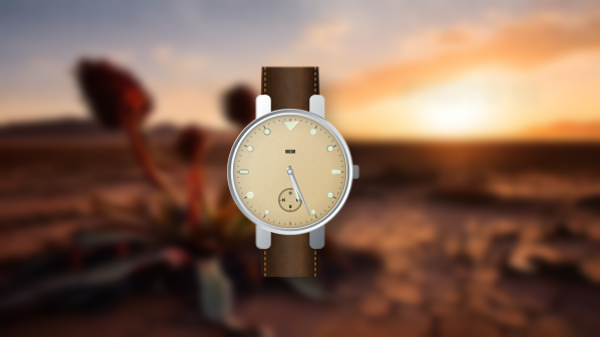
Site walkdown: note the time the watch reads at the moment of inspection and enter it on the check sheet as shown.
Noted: 5:26
